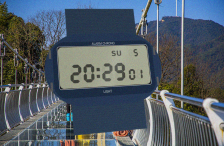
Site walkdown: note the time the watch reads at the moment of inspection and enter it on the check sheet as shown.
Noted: 20:29:01
